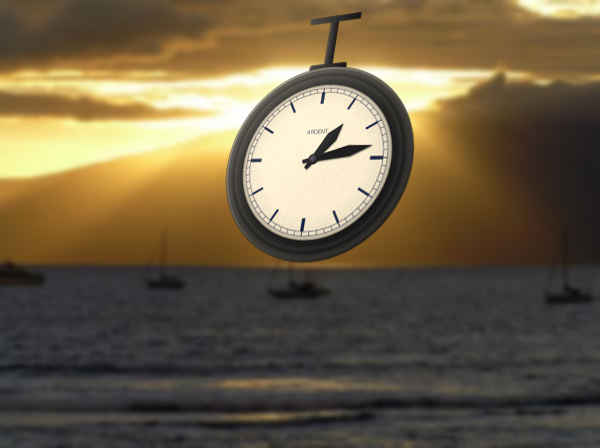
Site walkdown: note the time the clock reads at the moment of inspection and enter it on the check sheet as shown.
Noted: 1:13
